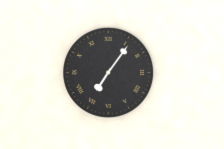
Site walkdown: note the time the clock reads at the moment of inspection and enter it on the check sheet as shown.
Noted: 7:06
